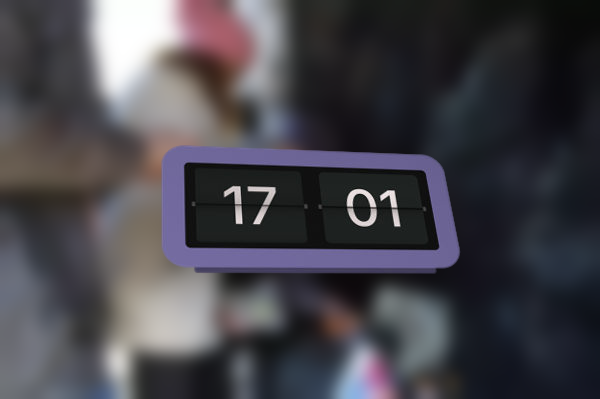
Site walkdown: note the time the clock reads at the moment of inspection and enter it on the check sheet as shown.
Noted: 17:01
